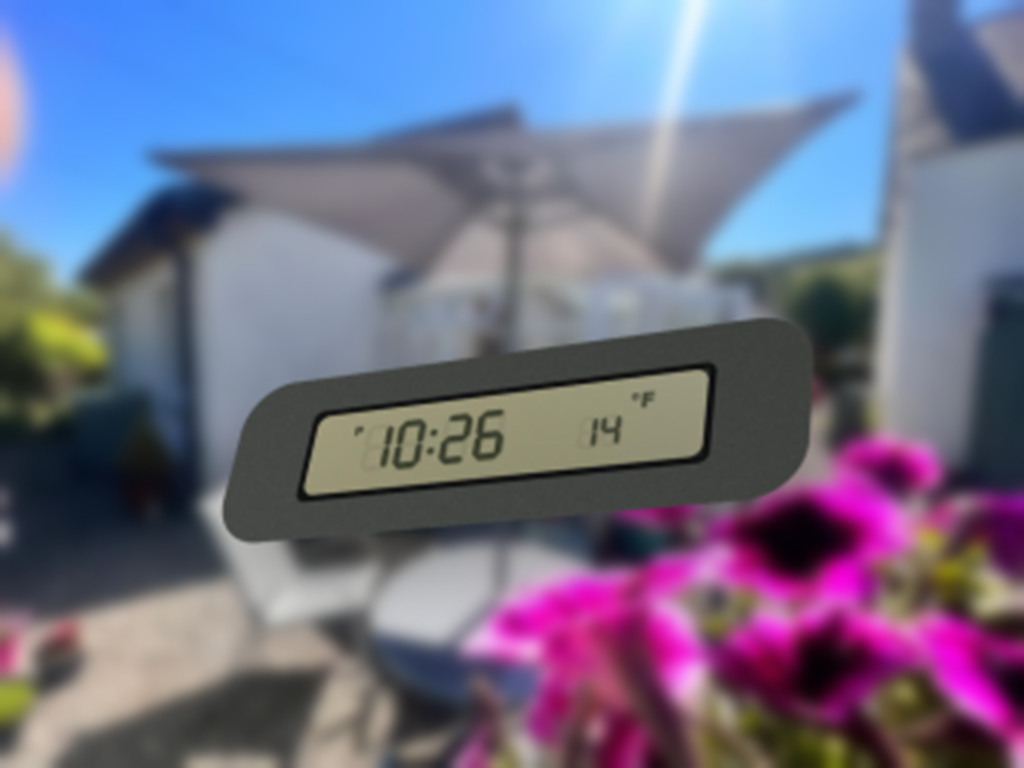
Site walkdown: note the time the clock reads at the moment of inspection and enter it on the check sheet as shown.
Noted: 10:26
